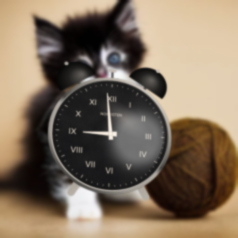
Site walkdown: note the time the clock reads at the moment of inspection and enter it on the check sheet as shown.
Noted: 8:59
